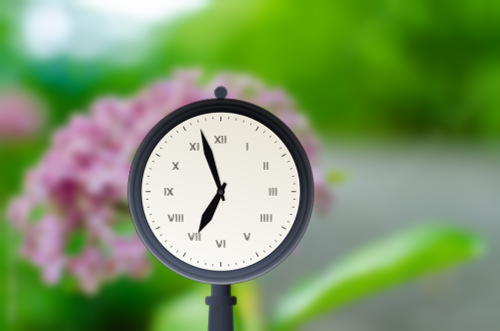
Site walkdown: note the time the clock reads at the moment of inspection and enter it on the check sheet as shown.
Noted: 6:57
